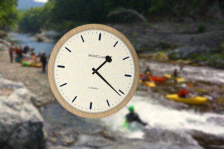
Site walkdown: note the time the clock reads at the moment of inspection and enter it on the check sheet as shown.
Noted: 1:21
